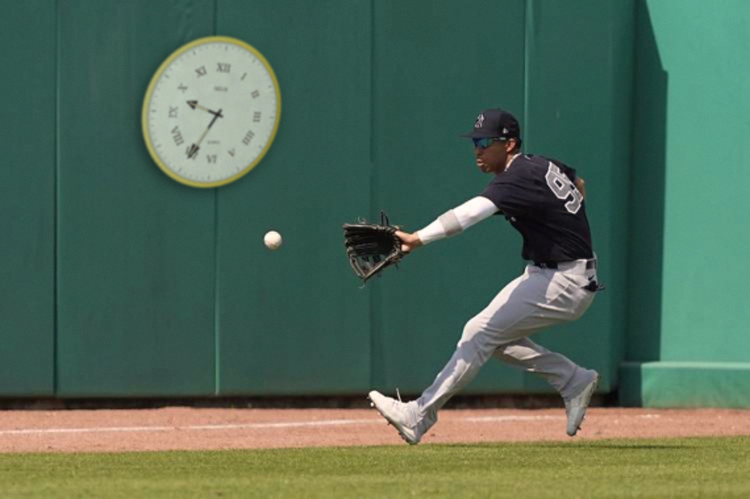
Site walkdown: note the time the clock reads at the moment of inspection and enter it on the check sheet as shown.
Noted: 9:35
